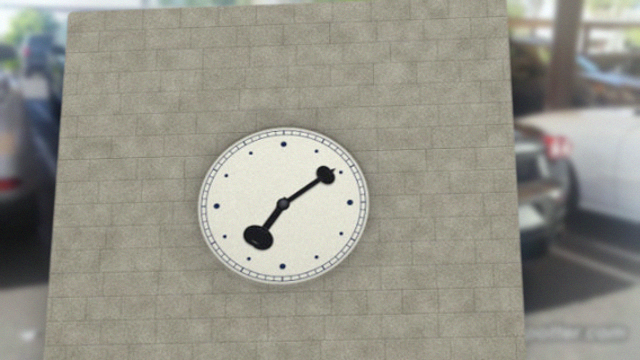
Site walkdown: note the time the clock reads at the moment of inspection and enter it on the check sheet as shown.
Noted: 7:09
